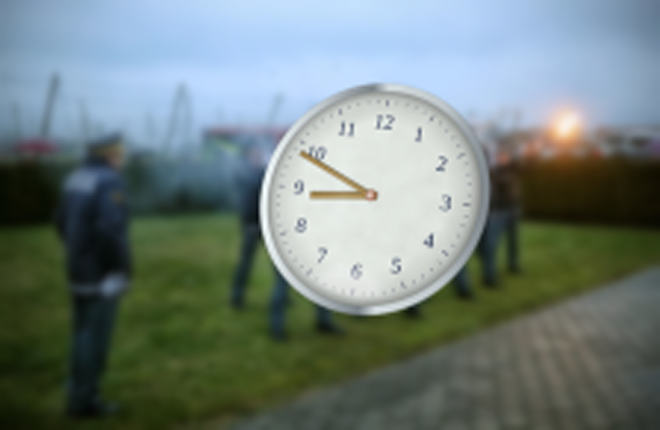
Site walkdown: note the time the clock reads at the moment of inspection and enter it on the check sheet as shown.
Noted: 8:49
